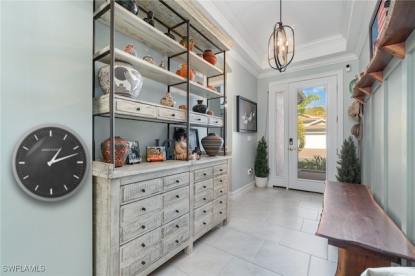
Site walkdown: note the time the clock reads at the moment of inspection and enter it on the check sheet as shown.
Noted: 1:12
